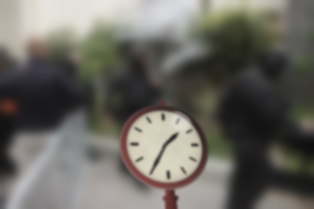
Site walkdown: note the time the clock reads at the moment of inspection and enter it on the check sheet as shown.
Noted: 1:35
